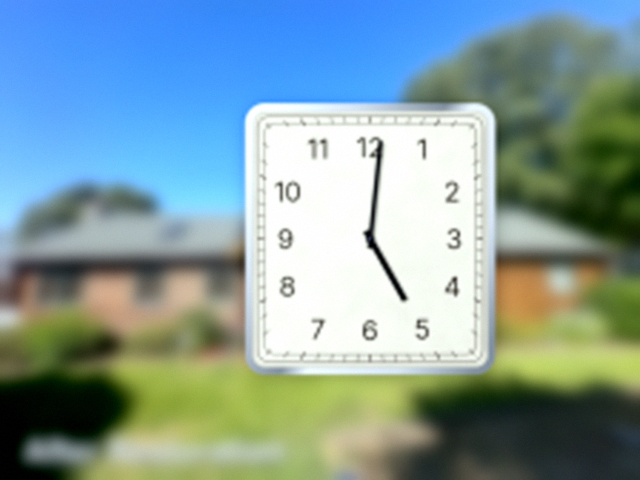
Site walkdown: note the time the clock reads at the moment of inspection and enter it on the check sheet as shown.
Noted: 5:01
